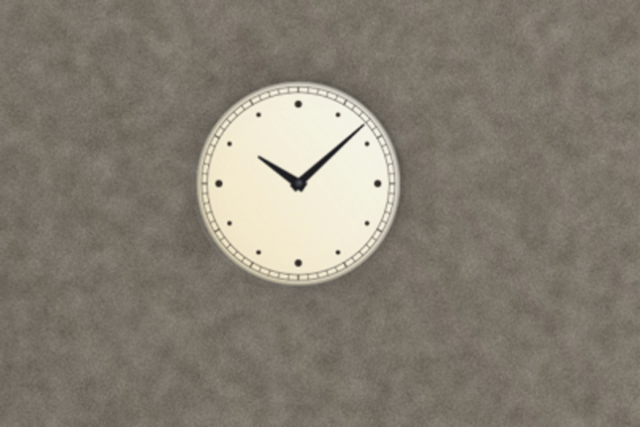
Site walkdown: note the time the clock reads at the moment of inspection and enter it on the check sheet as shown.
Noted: 10:08
